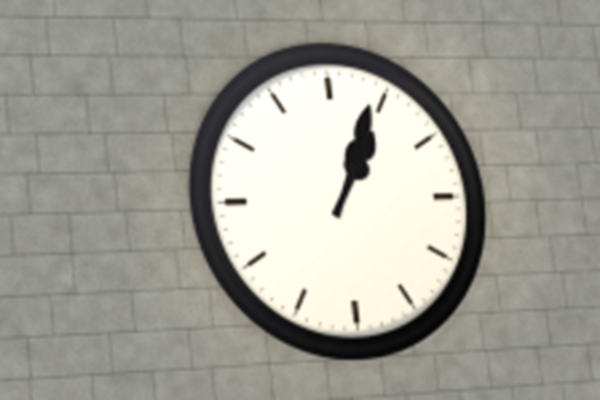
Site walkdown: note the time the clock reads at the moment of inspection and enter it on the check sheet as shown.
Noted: 1:04
